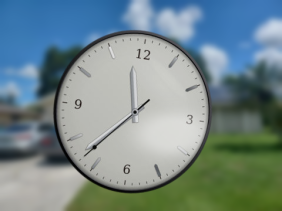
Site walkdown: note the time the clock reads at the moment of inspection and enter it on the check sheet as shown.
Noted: 11:37:37
